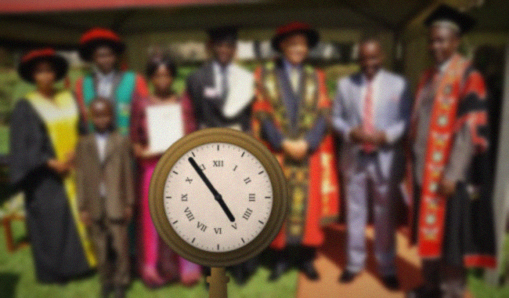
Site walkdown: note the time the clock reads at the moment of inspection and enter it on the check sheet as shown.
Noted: 4:54
